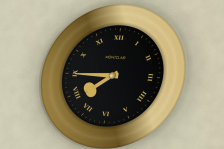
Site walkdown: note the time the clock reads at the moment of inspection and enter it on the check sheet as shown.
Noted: 7:45
